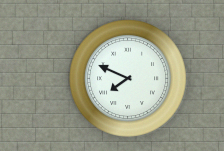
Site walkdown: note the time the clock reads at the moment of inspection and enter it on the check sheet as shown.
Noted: 7:49
